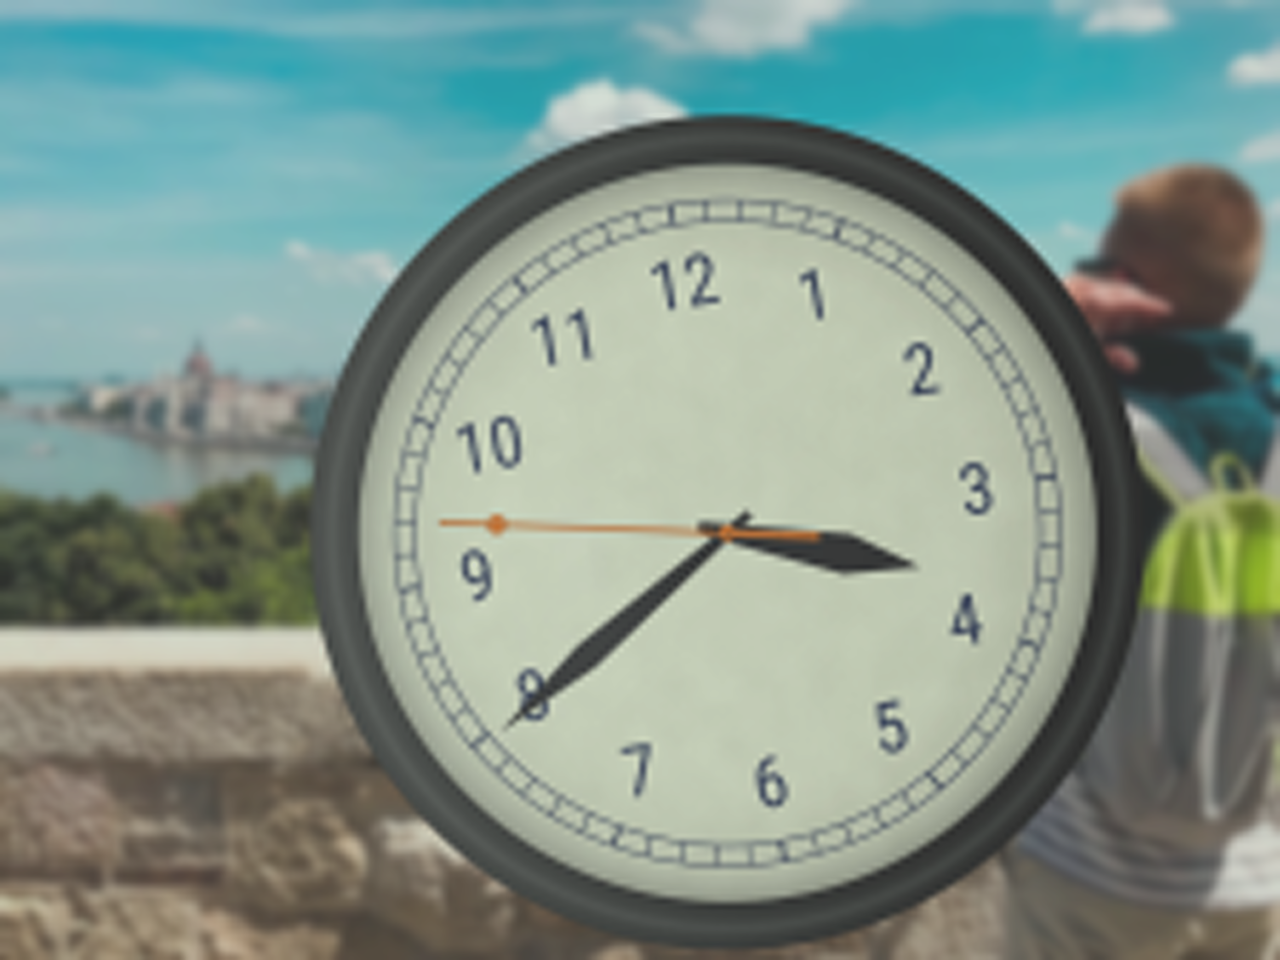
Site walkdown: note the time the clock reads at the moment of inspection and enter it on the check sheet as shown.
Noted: 3:39:47
